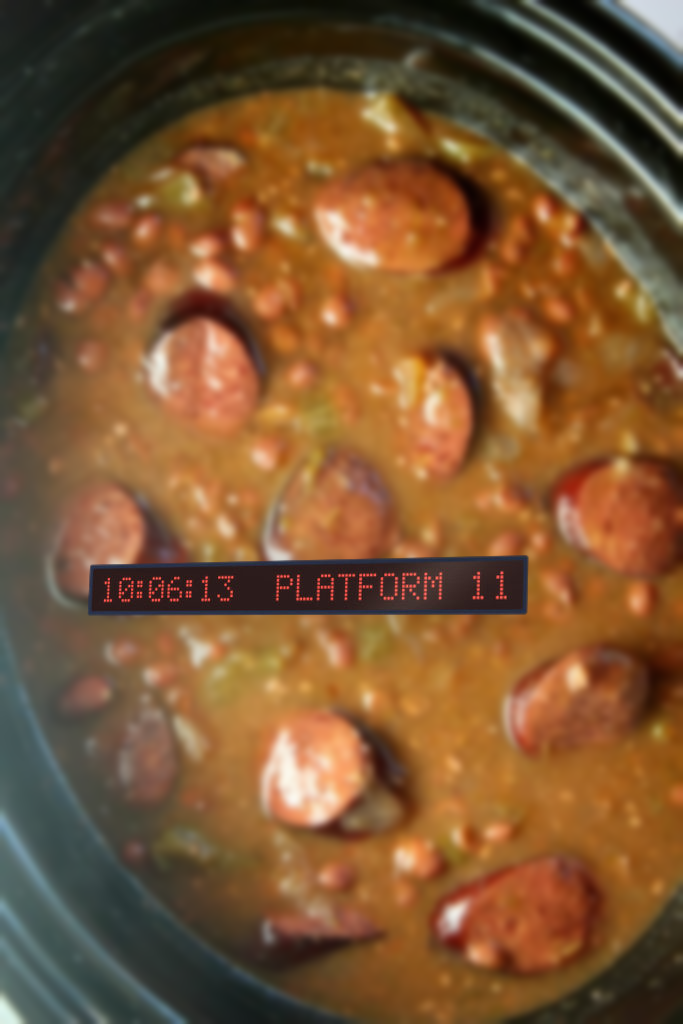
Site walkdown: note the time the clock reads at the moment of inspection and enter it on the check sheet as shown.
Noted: 10:06:13
